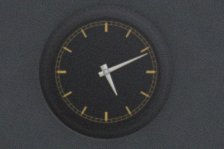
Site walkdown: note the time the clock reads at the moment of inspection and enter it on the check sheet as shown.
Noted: 5:11
